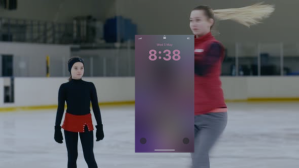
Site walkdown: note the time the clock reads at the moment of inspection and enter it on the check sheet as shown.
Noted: 8:38
